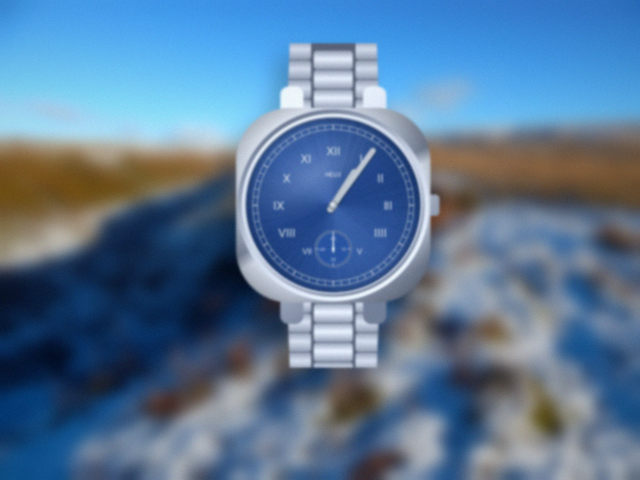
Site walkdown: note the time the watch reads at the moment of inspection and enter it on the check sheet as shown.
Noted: 1:06
